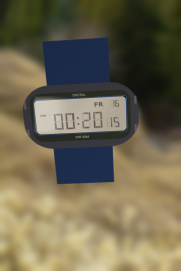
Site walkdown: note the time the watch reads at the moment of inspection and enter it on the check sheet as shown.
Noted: 0:20:15
